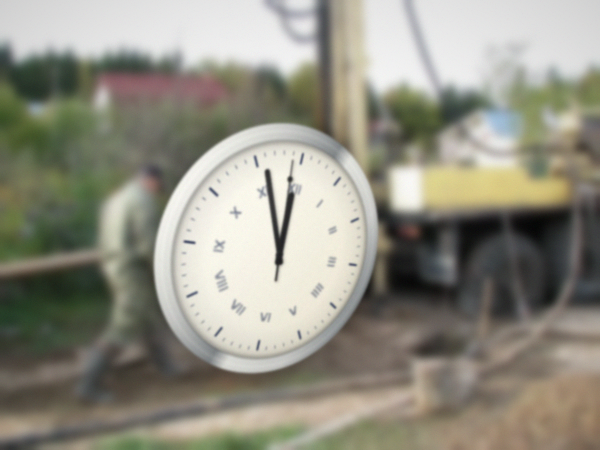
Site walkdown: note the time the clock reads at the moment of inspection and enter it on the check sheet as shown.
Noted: 11:55:59
